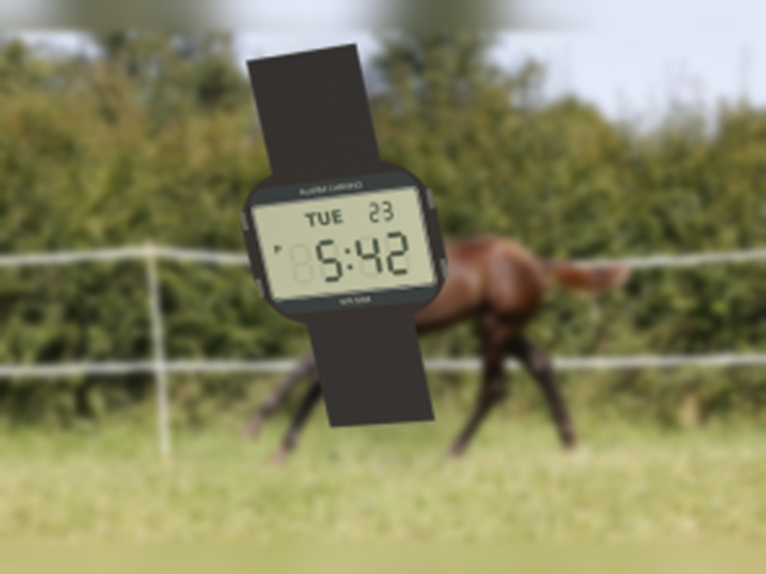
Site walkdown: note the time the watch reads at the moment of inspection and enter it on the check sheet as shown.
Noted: 5:42
